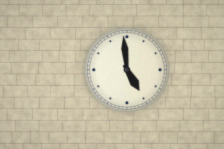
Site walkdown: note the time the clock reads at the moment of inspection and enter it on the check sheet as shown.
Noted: 4:59
